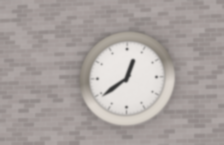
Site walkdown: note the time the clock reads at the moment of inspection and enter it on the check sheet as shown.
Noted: 12:39
